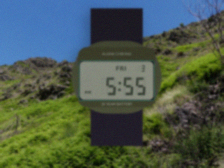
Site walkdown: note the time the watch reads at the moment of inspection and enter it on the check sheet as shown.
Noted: 5:55
